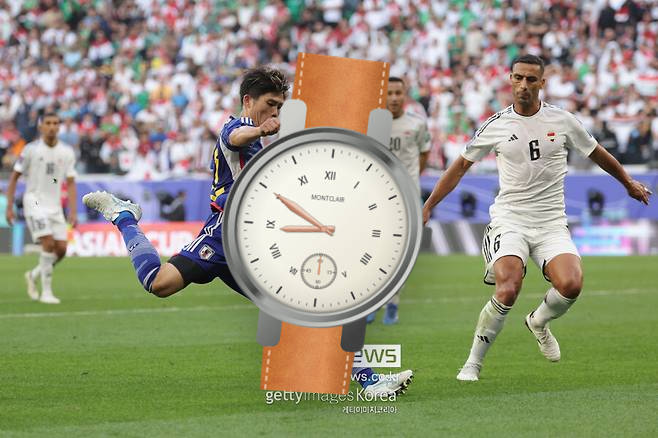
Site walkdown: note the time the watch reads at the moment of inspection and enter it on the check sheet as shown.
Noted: 8:50
